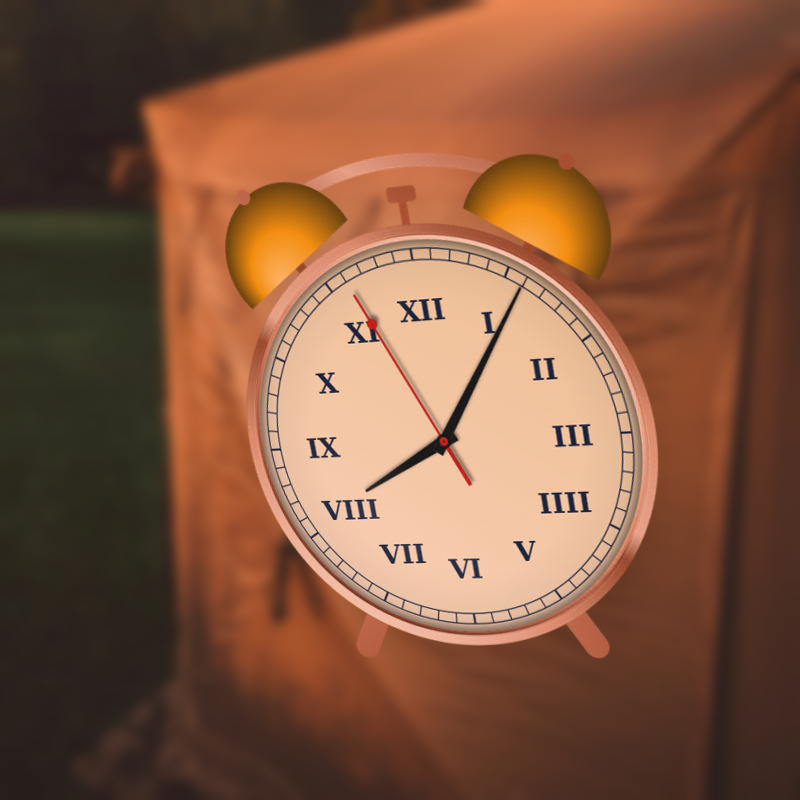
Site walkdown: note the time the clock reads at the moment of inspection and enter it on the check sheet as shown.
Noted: 8:05:56
